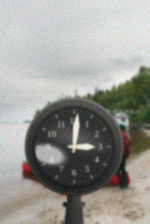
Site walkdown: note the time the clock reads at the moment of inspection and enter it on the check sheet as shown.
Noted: 3:01
